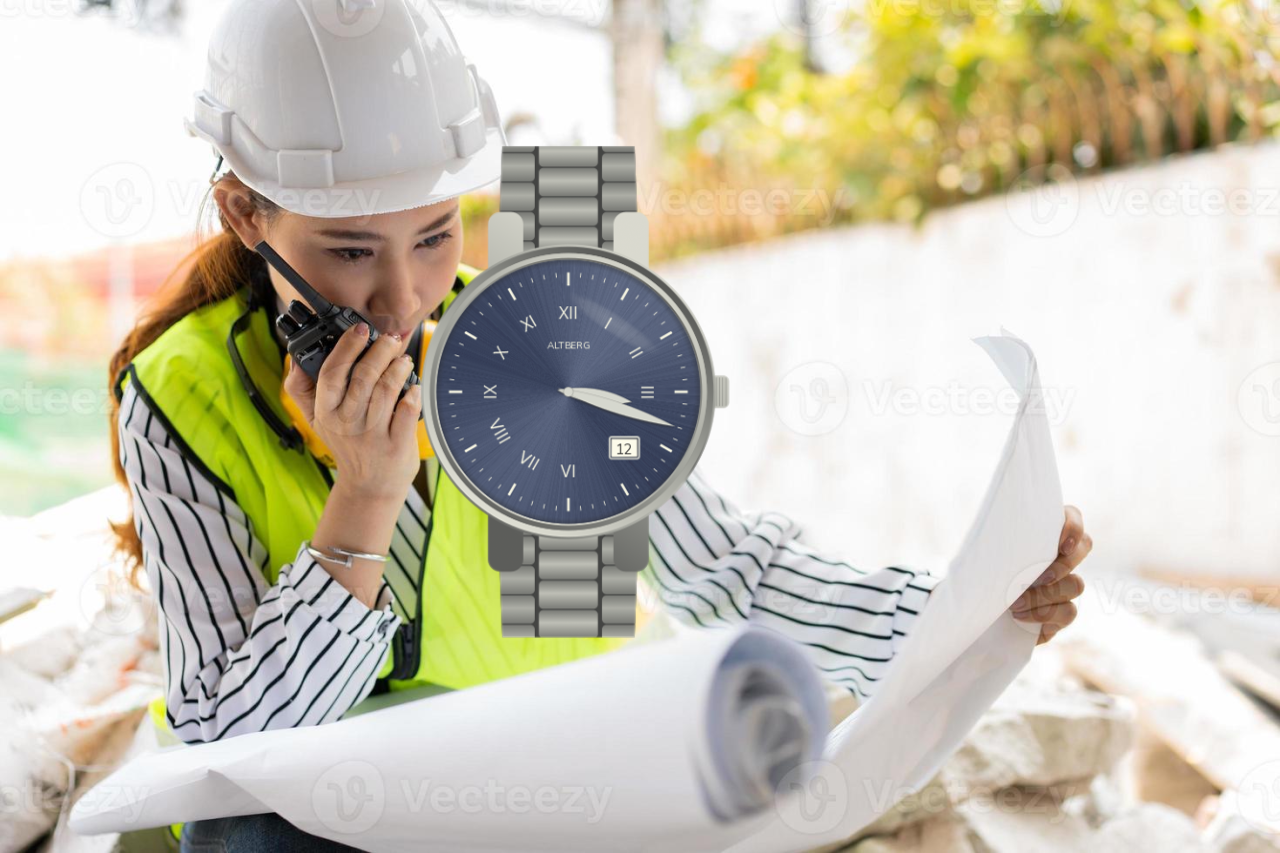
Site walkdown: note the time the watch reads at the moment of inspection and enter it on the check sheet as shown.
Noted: 3:18
